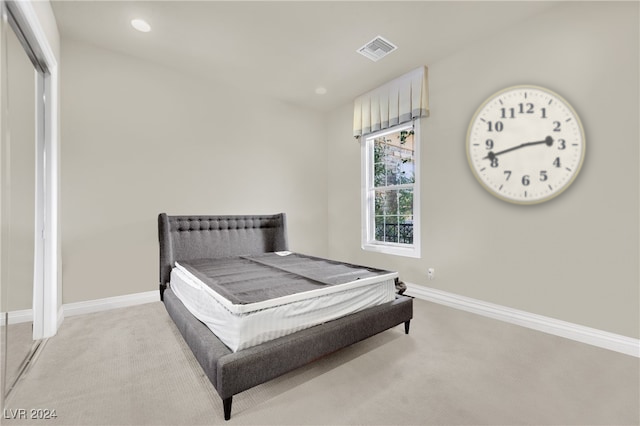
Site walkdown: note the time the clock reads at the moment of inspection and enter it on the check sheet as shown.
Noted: 2:42
